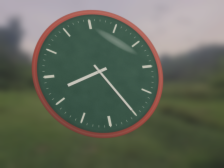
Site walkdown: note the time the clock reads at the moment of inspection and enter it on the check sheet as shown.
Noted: 8:25
